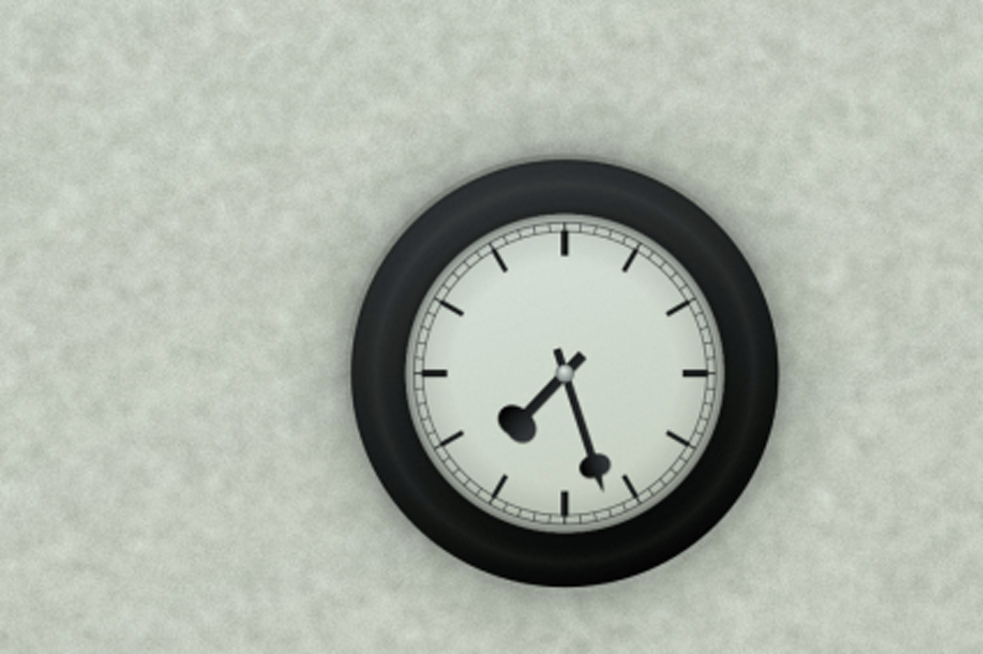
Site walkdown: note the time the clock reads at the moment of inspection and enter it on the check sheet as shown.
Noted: 7:27
